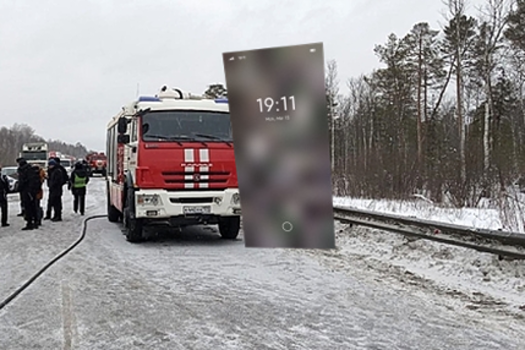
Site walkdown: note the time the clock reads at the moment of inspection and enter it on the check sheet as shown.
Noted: 19:11
